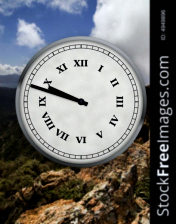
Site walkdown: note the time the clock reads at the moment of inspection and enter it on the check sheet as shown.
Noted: 9:48
